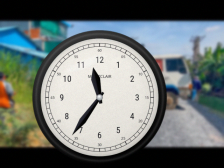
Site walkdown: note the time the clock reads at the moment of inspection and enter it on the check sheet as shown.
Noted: 11:36
